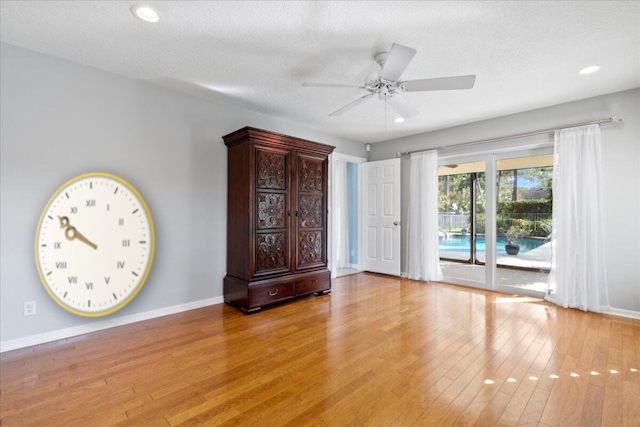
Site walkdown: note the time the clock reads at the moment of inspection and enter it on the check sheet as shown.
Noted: 9:51
